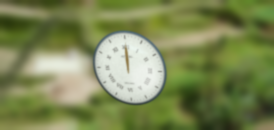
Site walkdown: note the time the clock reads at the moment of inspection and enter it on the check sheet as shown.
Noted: 12:00
